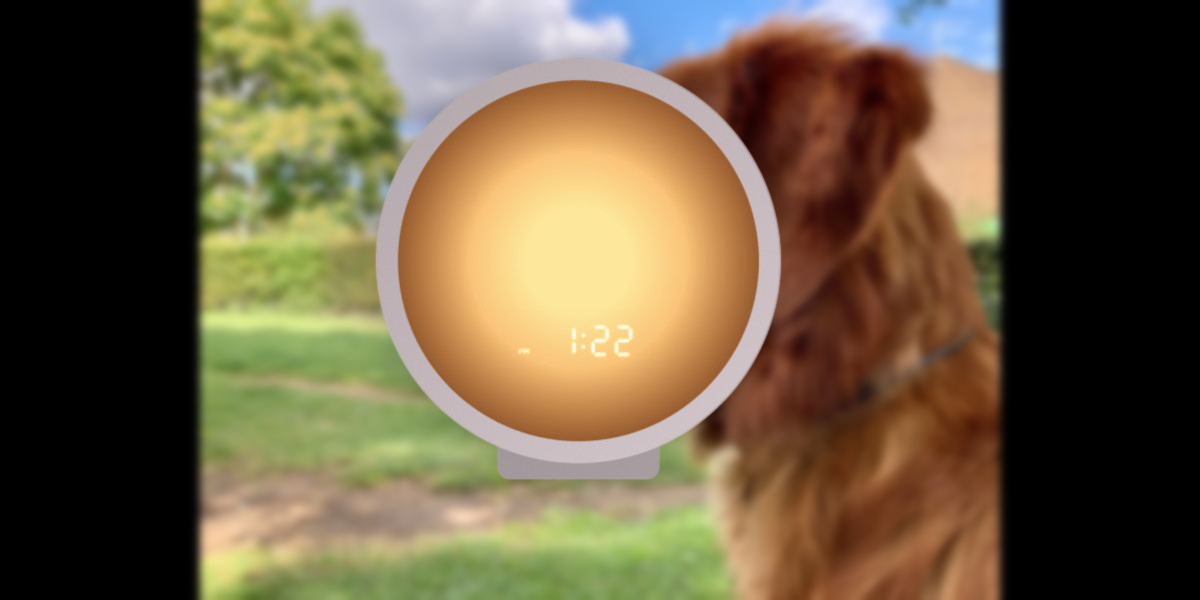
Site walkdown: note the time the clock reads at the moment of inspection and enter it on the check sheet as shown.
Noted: 1:22
